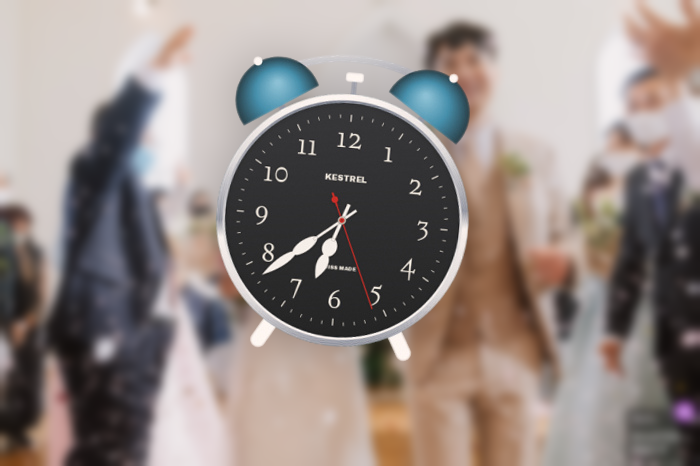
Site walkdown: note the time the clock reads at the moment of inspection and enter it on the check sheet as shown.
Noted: 6:38:26
